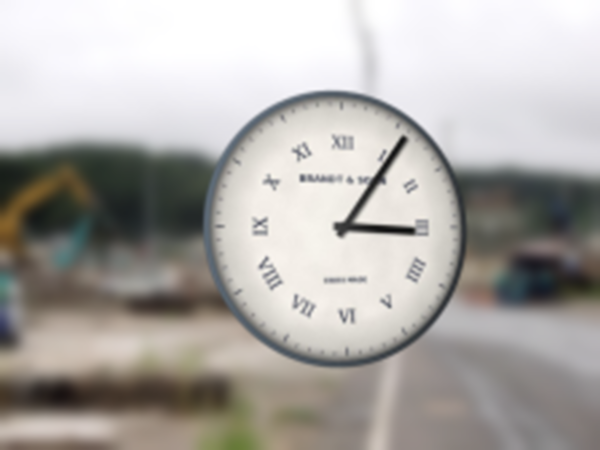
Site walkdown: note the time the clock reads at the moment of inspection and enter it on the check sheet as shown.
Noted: 3:06
